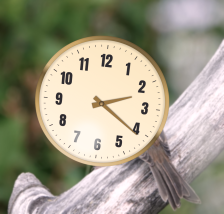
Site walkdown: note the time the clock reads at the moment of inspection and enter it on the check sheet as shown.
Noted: 2:21
